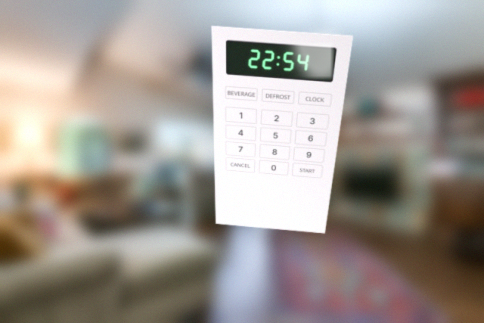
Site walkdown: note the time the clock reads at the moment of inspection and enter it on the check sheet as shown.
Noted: 22:54
